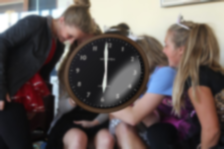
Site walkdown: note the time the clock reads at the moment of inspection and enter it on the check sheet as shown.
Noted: 5:59
